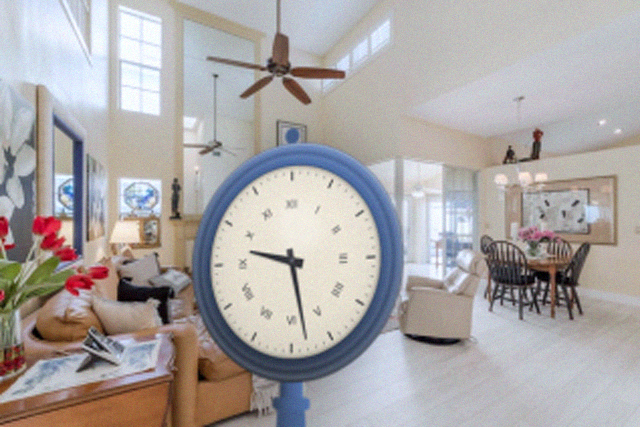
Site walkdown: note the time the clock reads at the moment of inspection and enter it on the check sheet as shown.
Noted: 9:28
